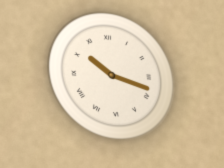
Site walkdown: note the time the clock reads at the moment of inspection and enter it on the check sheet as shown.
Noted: 10:18
